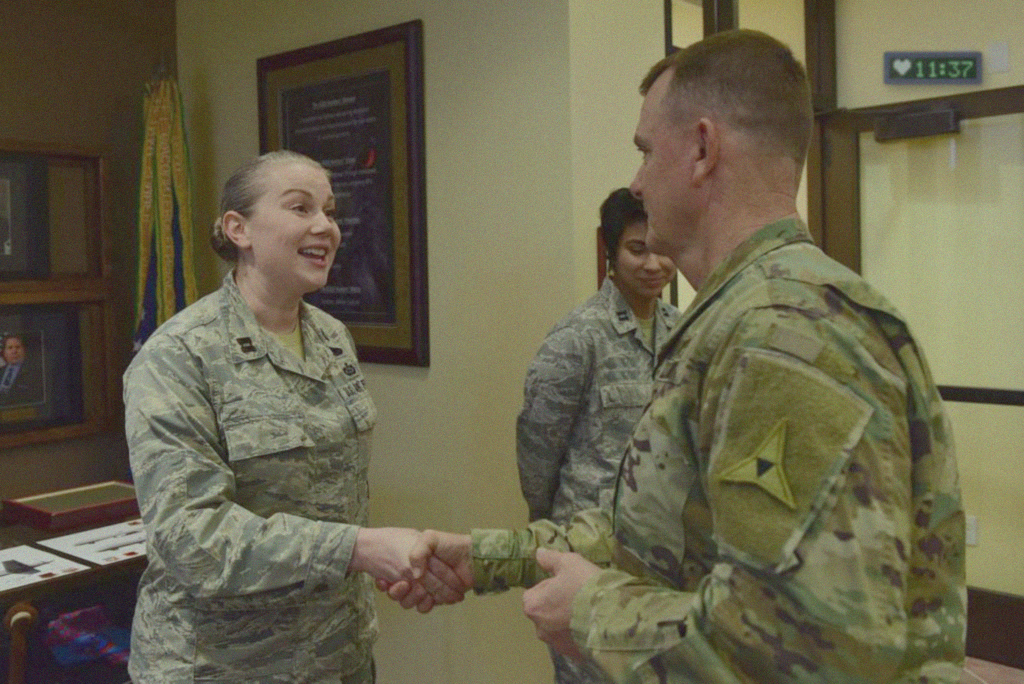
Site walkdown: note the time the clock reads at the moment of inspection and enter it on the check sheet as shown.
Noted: 11:37
